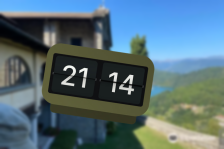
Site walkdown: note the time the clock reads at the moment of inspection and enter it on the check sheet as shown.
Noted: 21:14
